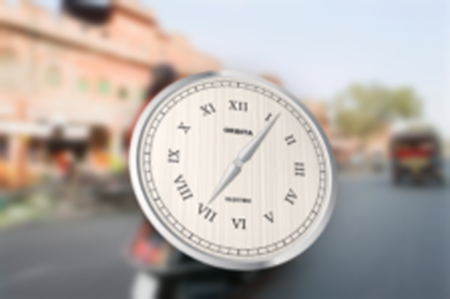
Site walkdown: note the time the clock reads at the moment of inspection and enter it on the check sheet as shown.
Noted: 7:06
